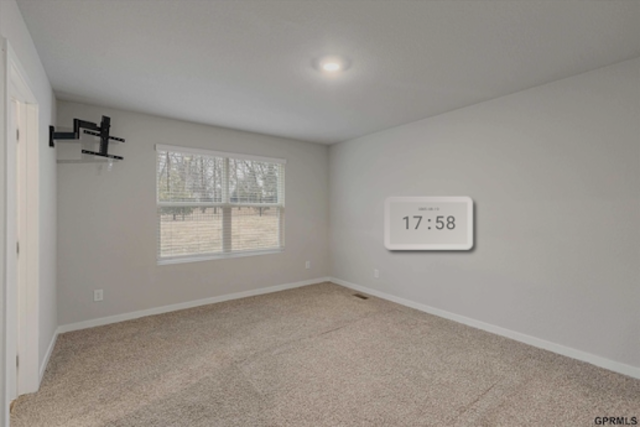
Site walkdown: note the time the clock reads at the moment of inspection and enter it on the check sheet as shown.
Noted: 17:58
